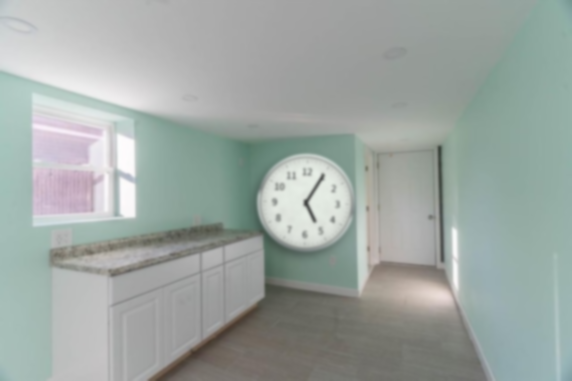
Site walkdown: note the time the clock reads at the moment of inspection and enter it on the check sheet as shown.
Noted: 5:05
